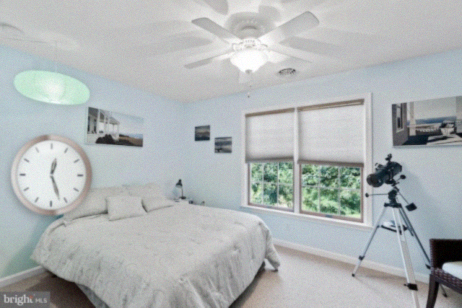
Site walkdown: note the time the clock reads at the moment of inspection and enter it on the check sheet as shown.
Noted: 12:27
